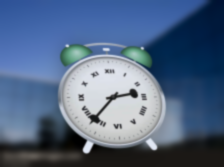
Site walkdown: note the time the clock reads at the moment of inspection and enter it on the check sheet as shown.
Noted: 2:37
